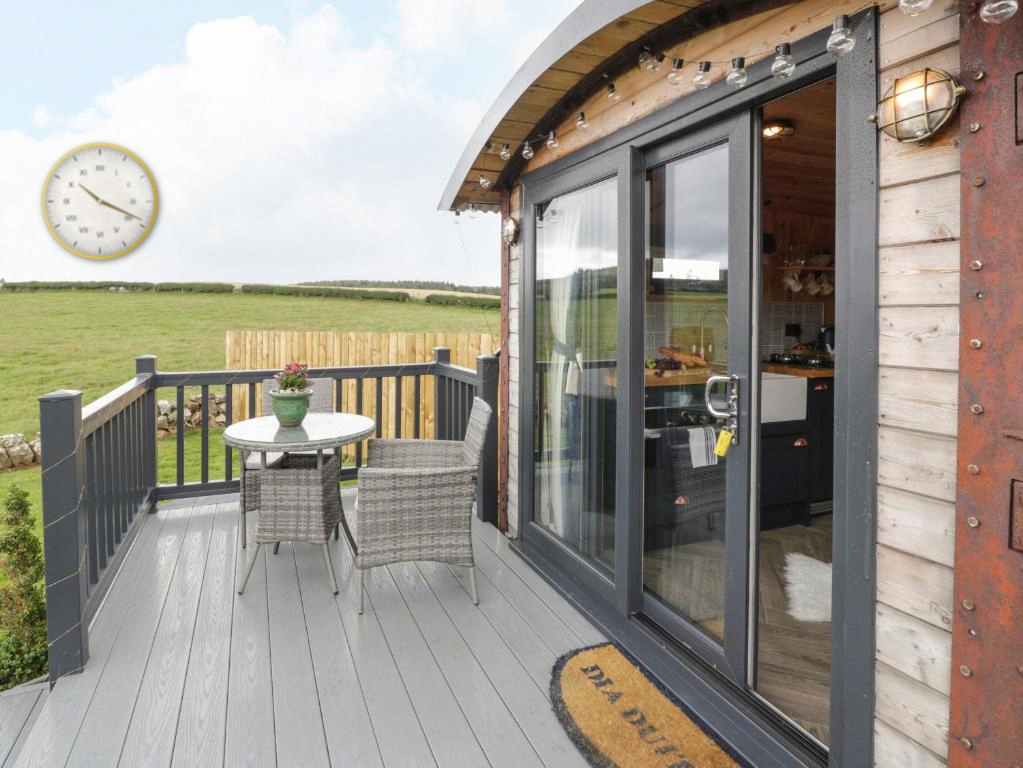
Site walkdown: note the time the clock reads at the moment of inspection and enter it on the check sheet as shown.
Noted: 10:19
